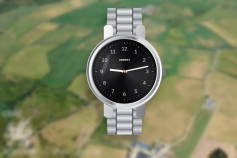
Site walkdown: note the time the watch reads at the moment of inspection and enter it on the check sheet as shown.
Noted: 9:13
